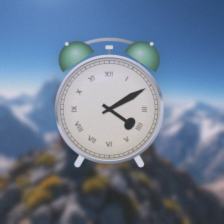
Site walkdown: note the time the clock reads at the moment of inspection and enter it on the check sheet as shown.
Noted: 4:10
